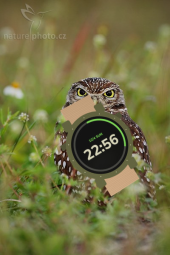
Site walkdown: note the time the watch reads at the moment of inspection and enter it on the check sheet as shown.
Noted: 22:56
